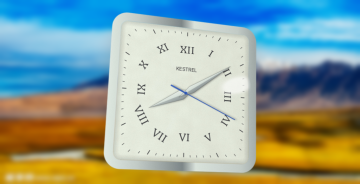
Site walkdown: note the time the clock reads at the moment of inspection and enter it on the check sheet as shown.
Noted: 8:09:19
